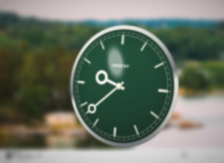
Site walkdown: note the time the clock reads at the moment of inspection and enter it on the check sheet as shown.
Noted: 9:38
